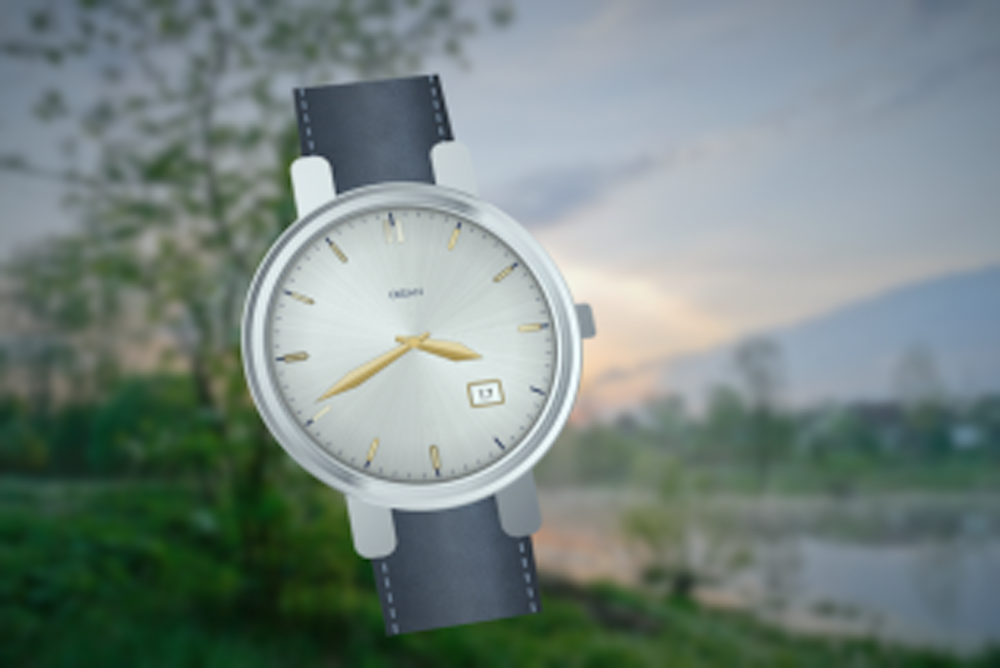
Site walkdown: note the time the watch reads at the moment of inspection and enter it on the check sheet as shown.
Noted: 3:41
